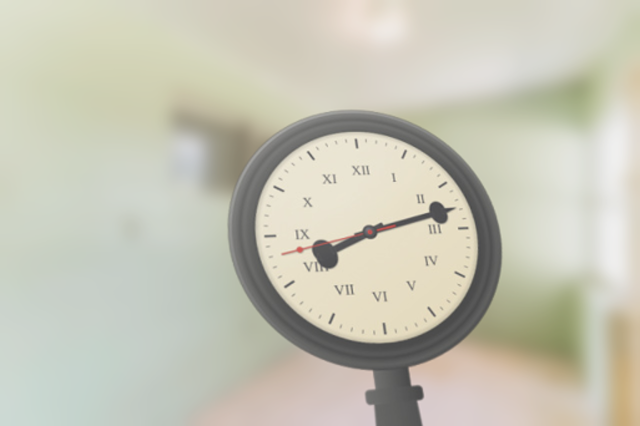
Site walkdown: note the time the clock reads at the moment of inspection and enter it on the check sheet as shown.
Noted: 8:12:43
